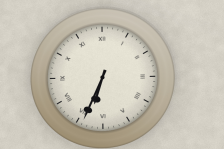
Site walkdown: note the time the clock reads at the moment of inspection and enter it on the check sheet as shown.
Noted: 6:34
